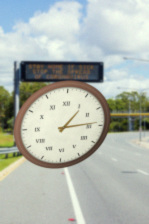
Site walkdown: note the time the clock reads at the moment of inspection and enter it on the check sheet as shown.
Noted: 1:14
